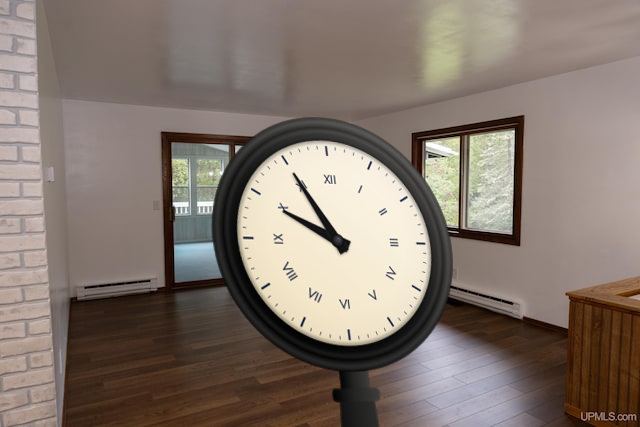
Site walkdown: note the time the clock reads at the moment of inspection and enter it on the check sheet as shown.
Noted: 9:55
